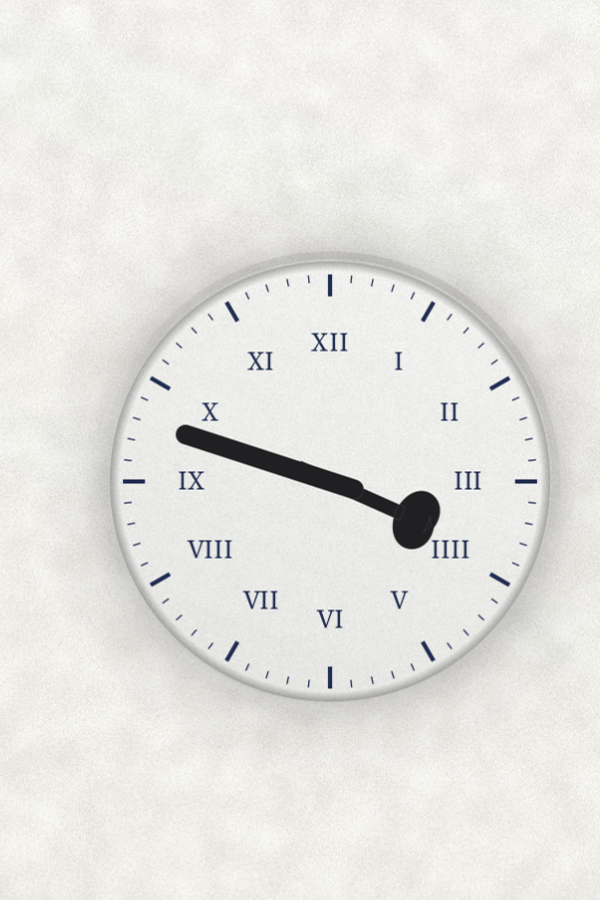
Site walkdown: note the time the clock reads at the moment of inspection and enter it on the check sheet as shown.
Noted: 3:48
